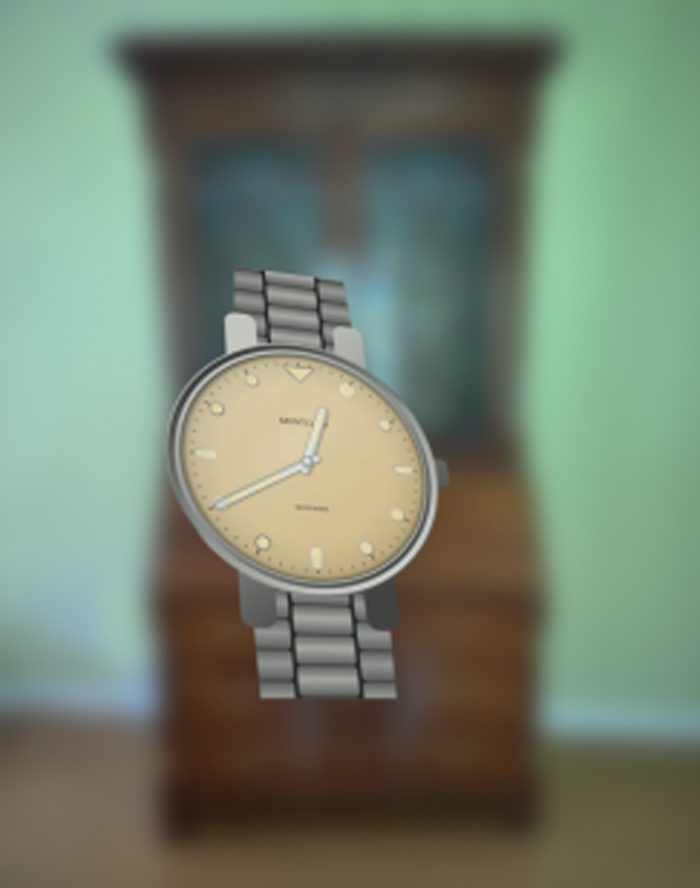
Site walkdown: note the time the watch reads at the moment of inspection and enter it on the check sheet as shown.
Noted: 12:40
